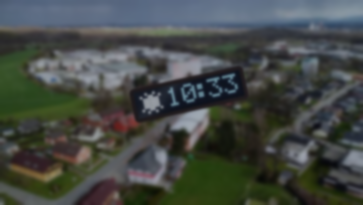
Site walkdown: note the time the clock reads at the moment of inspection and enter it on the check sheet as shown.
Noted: 10:33
